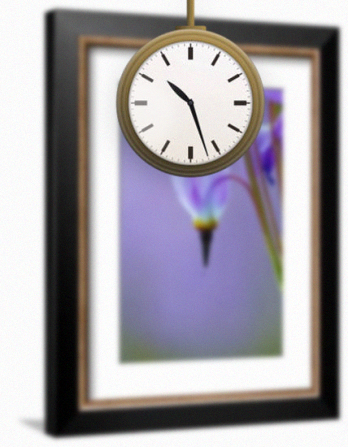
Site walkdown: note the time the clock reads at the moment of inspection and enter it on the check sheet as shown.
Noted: 10:27
